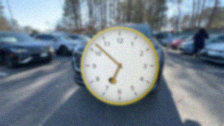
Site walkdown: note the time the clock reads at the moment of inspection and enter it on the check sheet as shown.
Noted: 6:52
